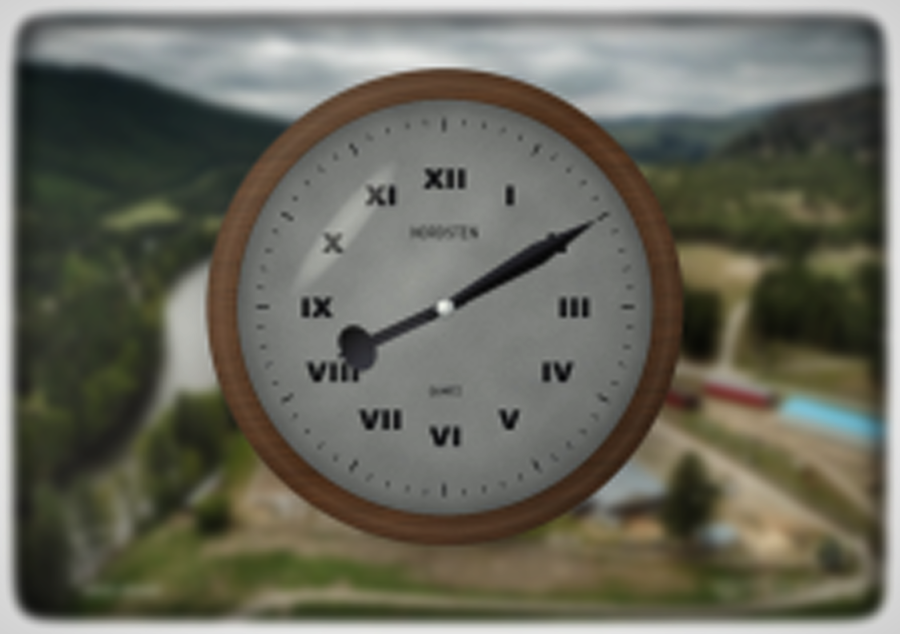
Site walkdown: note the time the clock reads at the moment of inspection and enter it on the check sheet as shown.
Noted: 8:10
